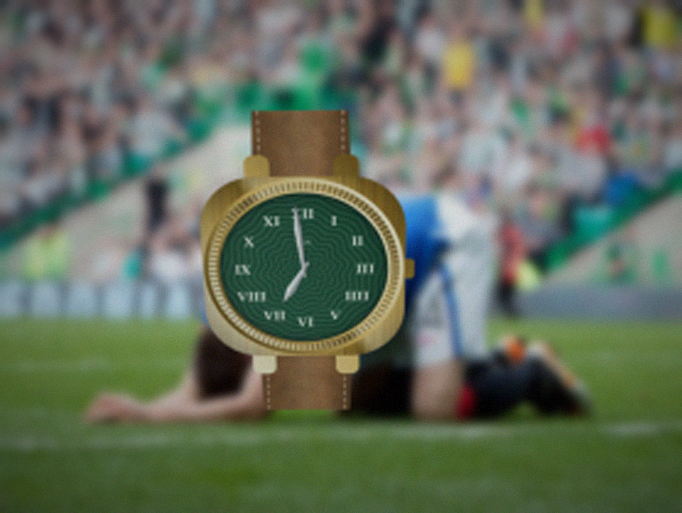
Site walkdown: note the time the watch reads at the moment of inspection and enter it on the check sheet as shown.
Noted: 6:59
